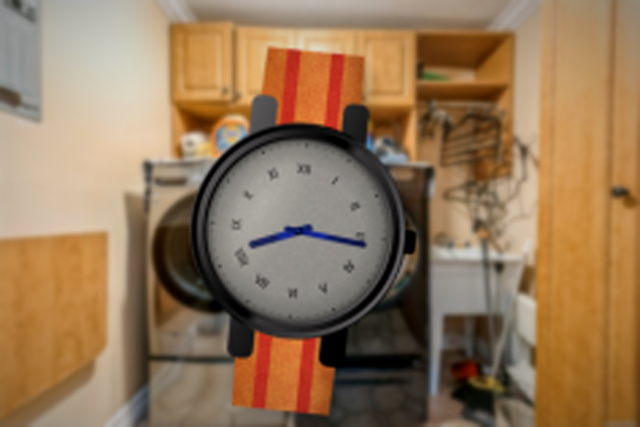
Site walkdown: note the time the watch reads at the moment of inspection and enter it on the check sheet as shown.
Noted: 8:16
